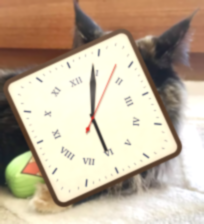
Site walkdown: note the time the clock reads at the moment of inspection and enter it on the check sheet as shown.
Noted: 6:04:08
